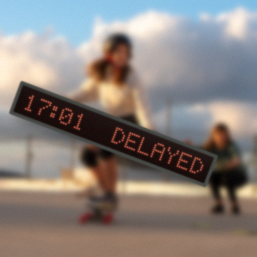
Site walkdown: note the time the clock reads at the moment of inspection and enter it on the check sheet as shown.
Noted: 17:01
